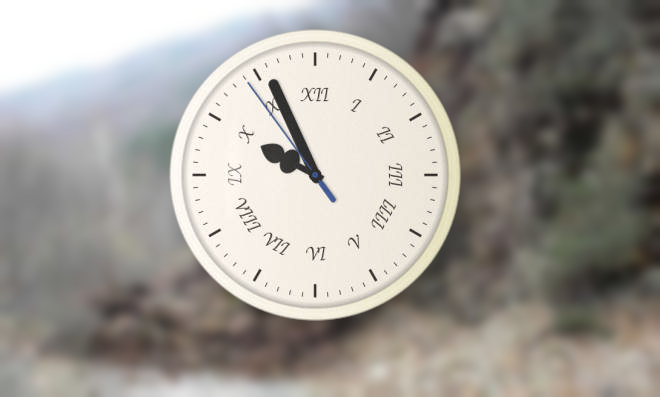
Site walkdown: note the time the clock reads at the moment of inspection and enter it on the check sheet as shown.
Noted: 9:55:54
